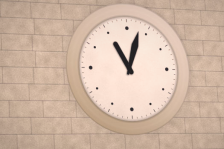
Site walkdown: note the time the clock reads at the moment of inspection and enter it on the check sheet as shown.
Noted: 11:03
